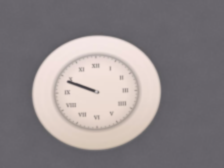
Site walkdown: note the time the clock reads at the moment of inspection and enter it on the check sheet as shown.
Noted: 9:49
